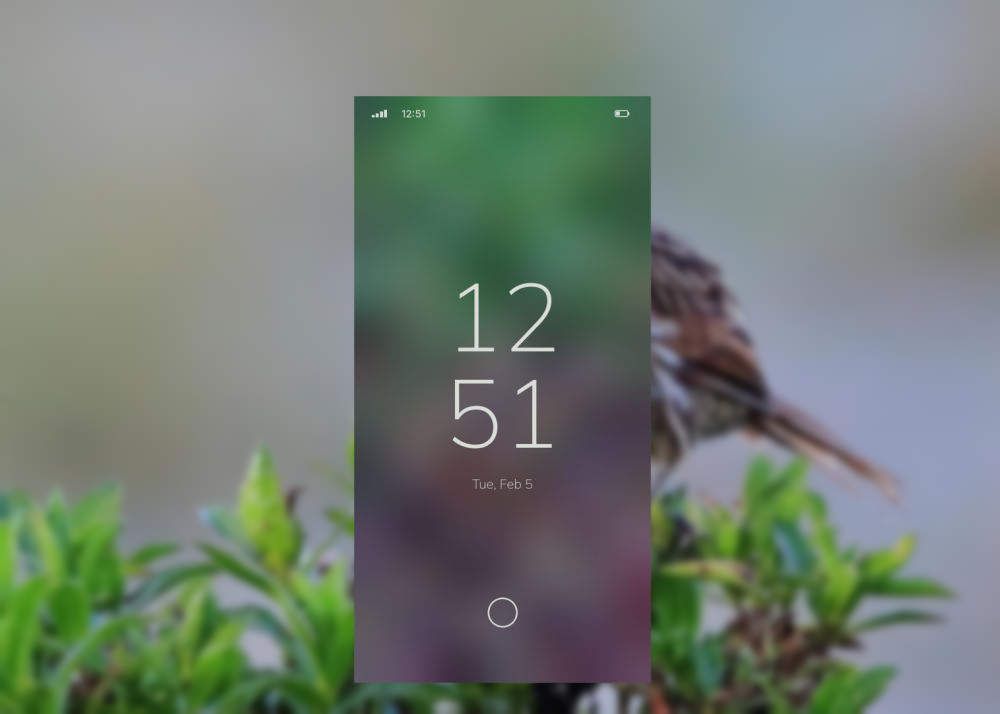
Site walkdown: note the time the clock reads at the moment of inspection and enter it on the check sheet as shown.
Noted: 12:51
